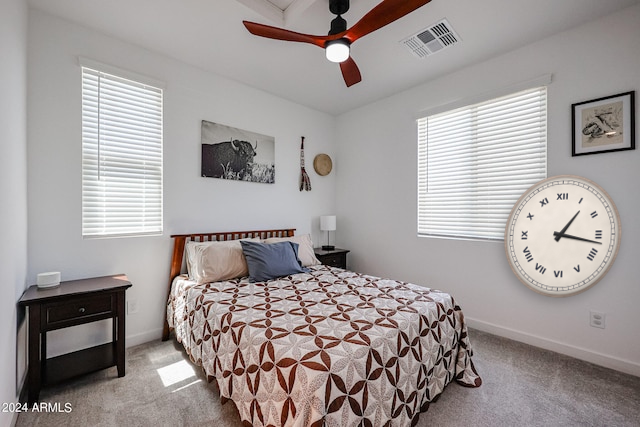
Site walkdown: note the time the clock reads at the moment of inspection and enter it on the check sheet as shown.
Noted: 1:17
